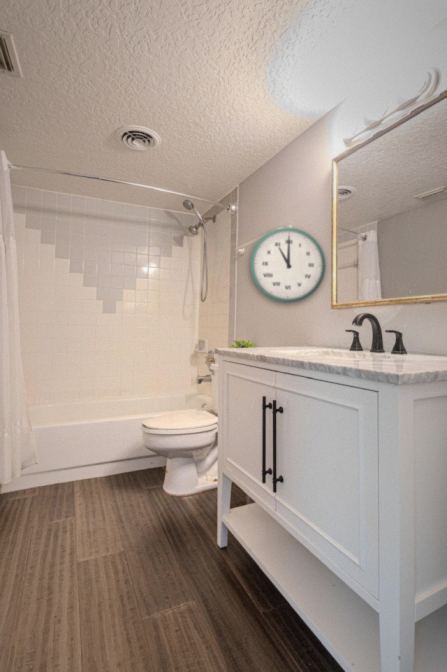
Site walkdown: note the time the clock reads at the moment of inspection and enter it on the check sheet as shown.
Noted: 11:00
